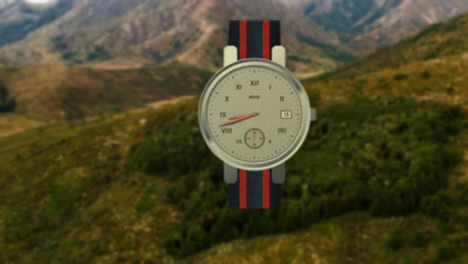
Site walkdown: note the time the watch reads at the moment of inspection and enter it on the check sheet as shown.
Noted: 8:42
